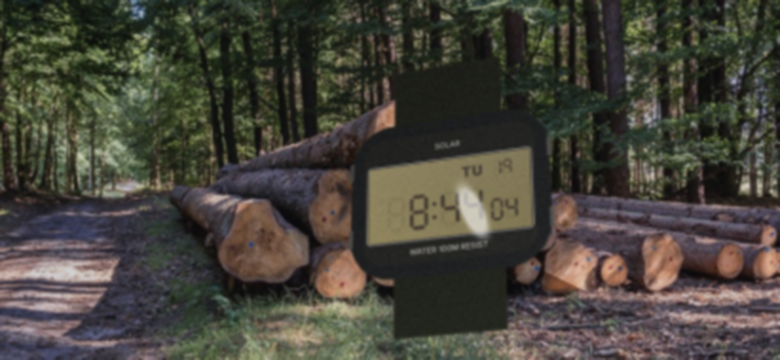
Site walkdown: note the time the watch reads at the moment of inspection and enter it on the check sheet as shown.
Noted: 8:44:04
